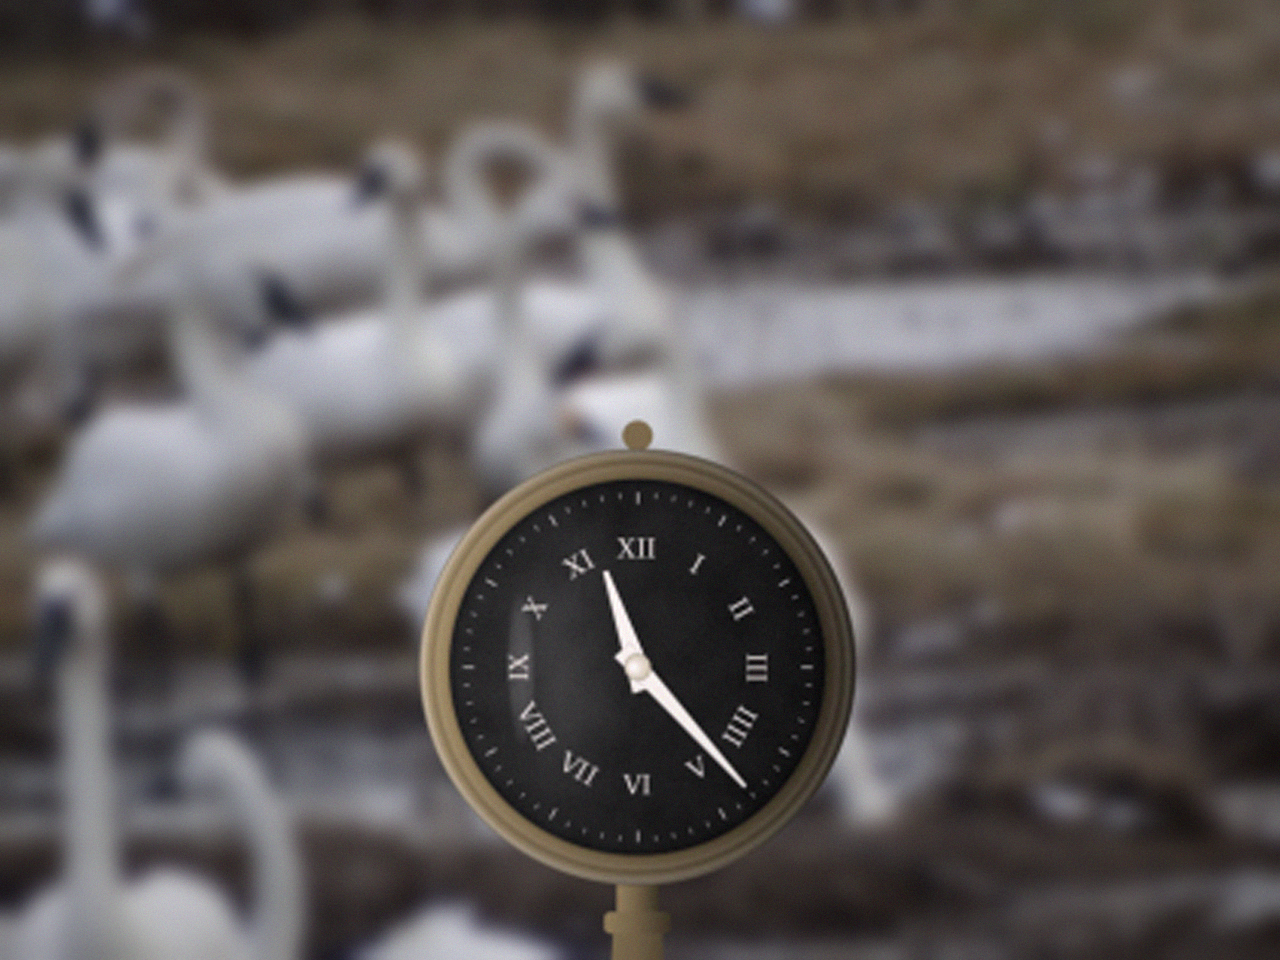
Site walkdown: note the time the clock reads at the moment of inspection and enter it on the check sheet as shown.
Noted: 11:23
